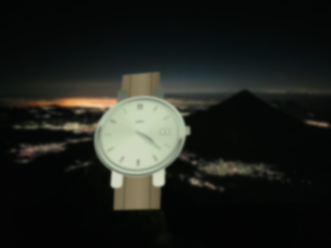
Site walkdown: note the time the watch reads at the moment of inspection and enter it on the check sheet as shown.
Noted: 4:22
